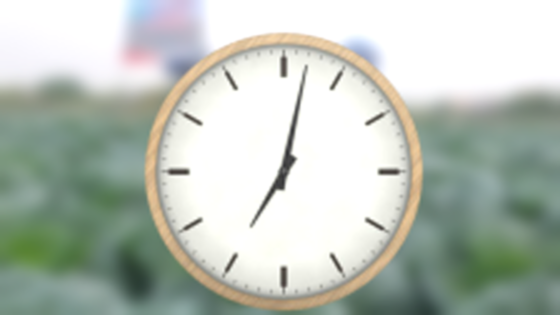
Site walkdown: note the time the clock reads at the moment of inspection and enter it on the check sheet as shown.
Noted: 7:02
